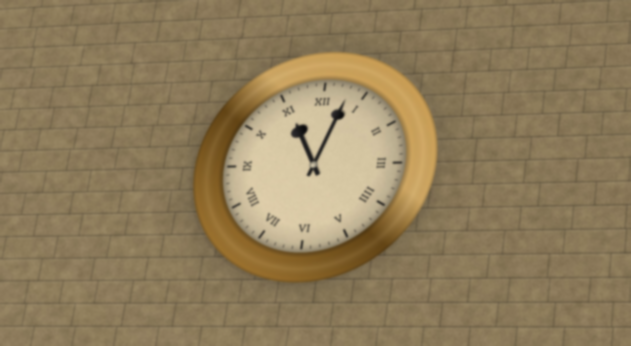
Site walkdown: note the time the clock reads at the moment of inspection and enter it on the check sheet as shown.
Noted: 11:03
